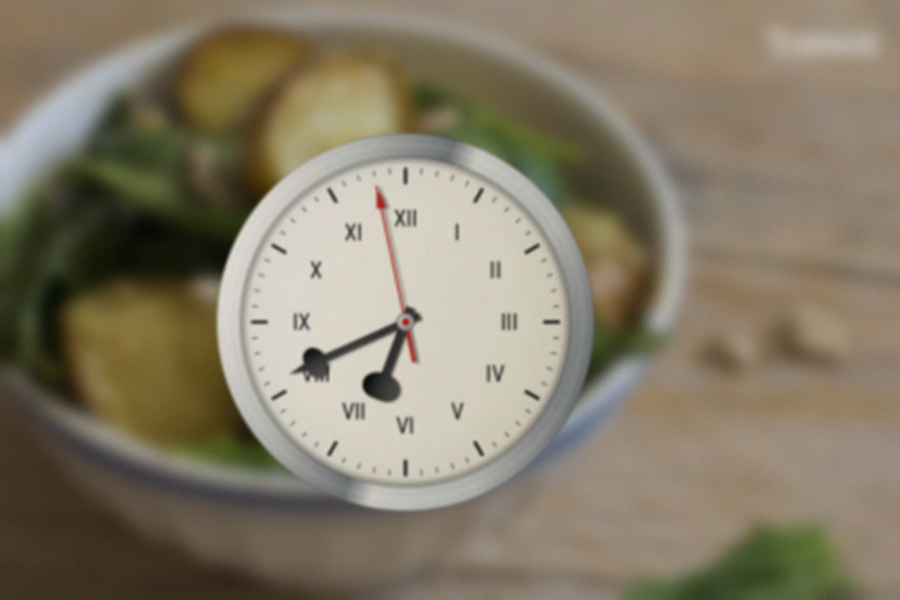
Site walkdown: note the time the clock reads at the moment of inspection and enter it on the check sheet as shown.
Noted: 6:40:58
